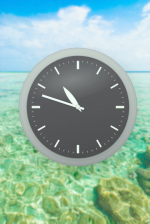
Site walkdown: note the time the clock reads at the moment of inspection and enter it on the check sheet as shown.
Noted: 10:48
